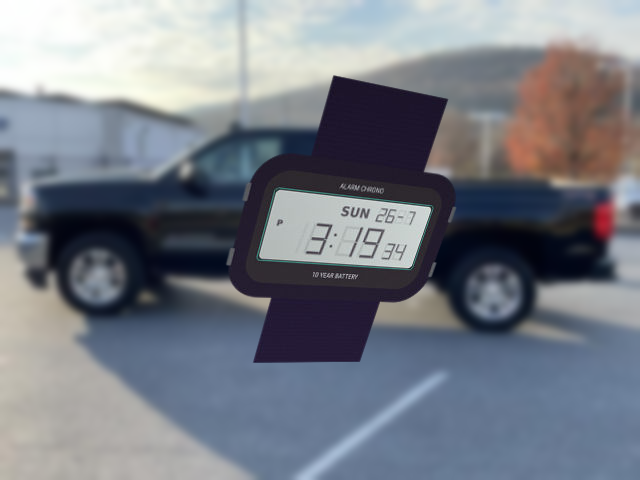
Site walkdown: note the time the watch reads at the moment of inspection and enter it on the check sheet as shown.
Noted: 3:19:34
